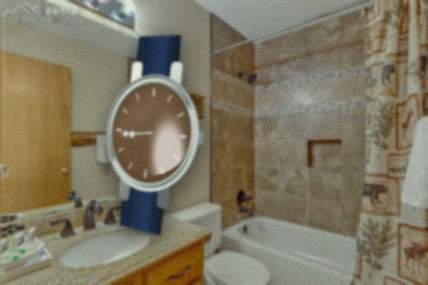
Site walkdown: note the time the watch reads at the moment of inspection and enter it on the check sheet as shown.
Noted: 8:44
